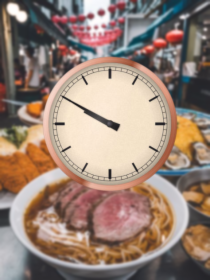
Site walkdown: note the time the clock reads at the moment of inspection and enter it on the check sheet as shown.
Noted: 9:50
